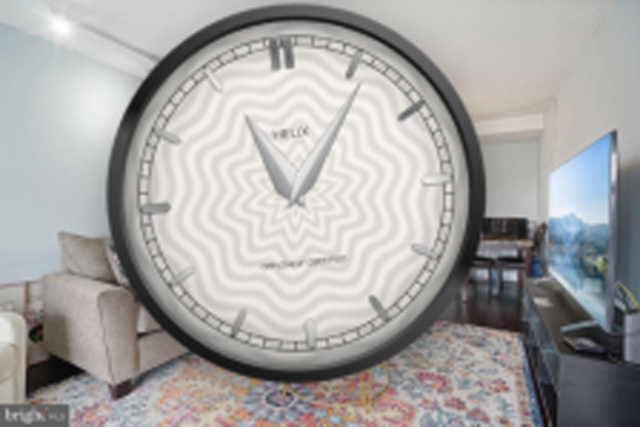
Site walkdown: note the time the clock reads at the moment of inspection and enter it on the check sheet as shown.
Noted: 11:06
